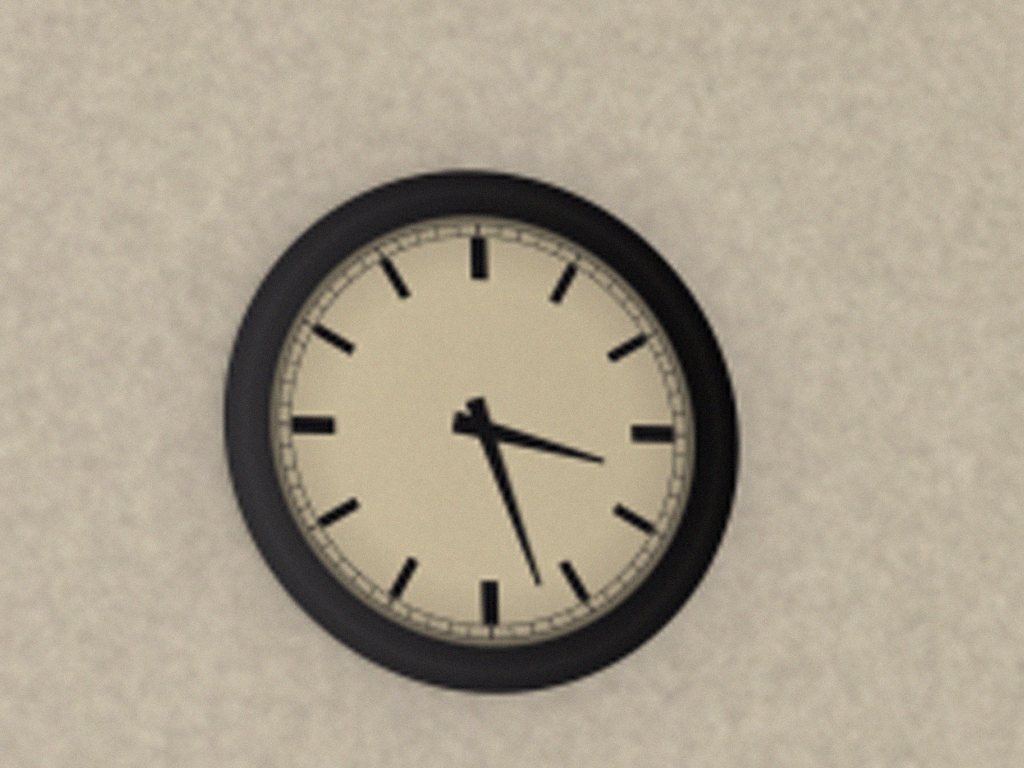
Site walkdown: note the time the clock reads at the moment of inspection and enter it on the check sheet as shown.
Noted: 3:27
